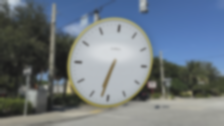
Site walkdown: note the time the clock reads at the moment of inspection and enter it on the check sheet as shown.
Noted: 6:32
